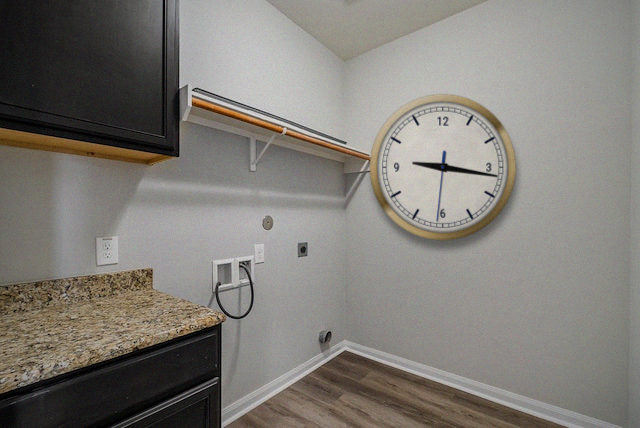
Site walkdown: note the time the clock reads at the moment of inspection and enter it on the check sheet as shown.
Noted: 9:16:31
